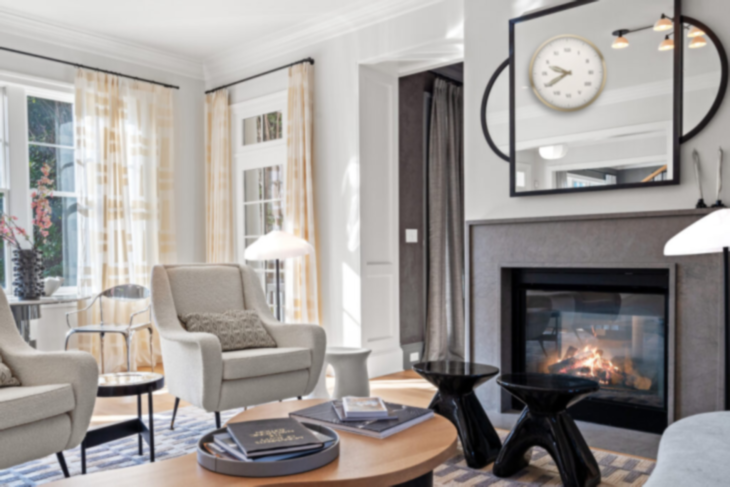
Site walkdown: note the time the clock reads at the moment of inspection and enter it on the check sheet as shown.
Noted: 9:40
